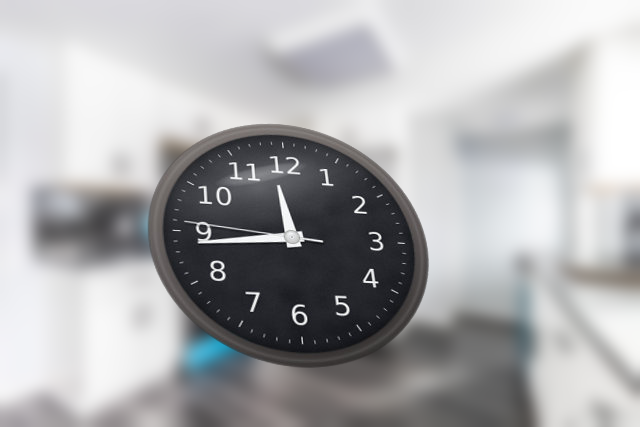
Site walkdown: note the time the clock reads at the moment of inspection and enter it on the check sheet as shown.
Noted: 11:43:46
